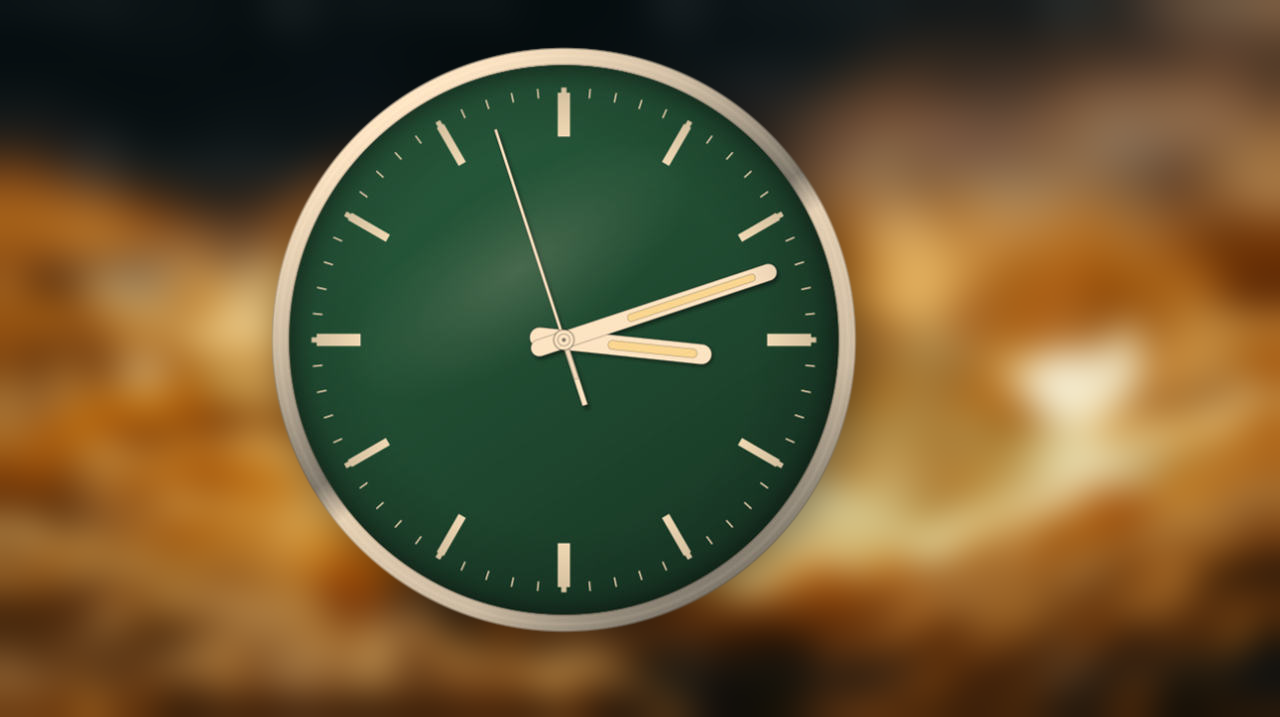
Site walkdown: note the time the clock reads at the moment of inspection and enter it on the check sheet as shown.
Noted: 3:11:57
